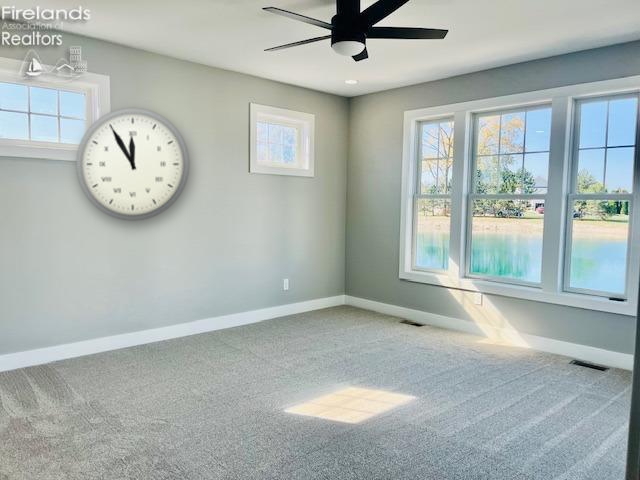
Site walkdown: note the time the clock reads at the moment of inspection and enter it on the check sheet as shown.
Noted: 11:55
